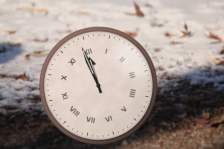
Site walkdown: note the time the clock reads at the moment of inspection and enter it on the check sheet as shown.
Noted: 11:59
